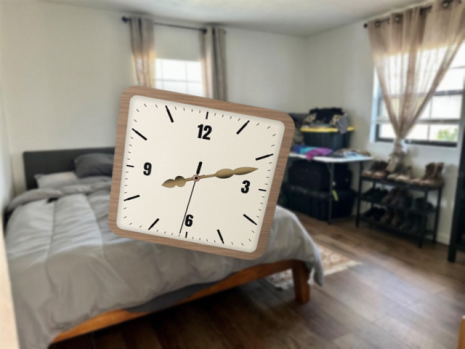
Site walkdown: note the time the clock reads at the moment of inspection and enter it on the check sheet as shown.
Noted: 8:11:31
